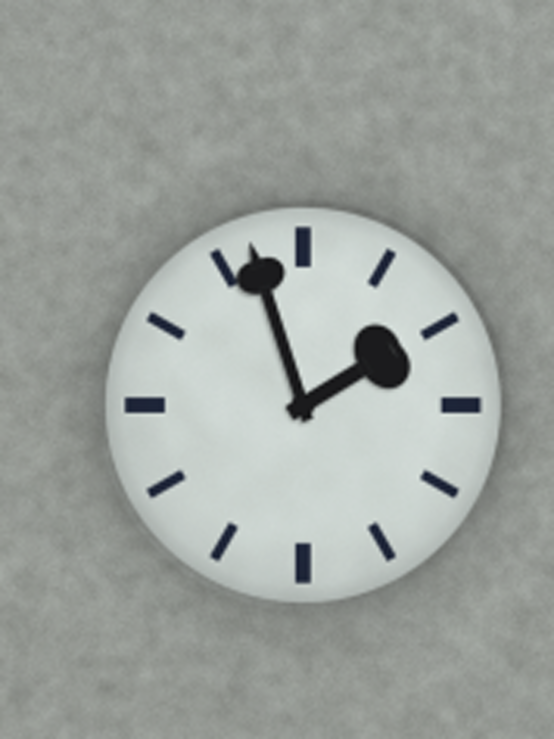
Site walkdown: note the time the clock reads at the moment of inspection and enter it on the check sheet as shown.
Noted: 1:57
